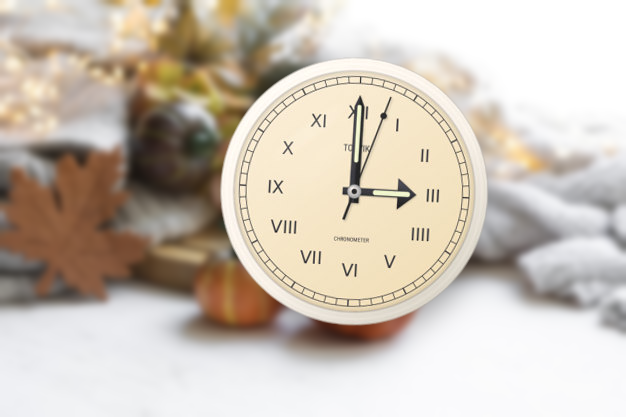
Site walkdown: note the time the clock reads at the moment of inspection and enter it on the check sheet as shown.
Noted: 3:00:03
